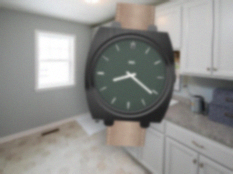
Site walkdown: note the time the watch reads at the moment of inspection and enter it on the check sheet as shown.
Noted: 8:21
